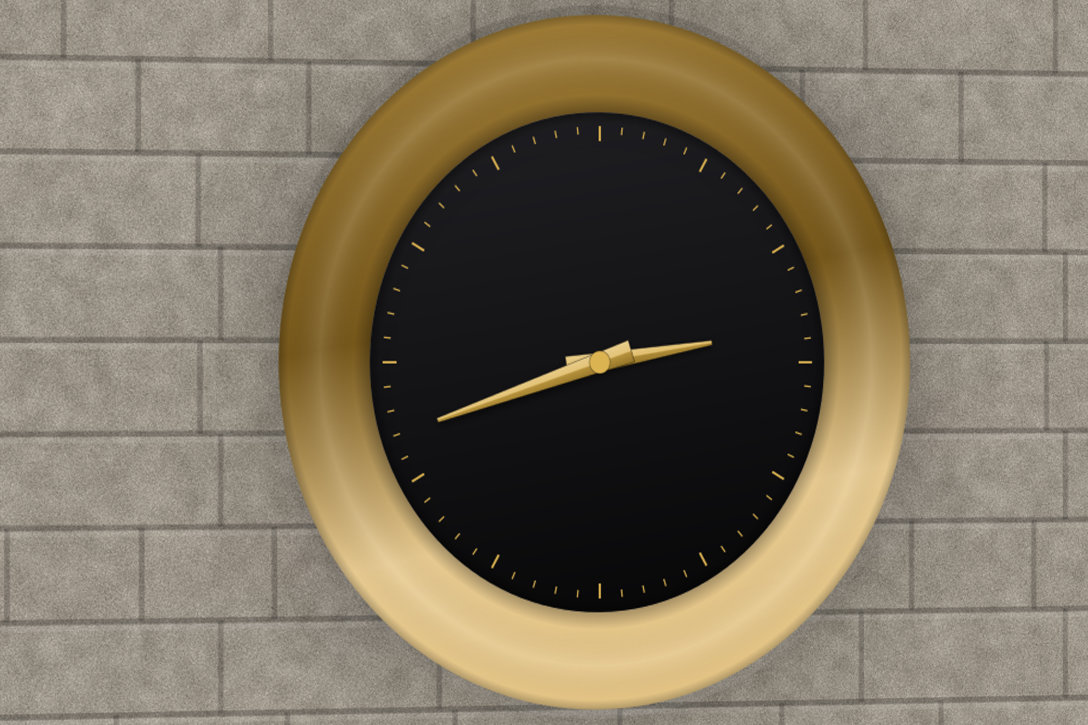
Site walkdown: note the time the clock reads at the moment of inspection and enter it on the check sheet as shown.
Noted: 2:42
